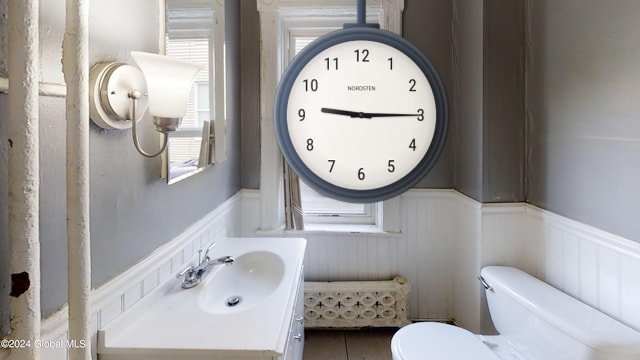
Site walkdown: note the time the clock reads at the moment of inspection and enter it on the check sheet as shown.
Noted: 9:15
